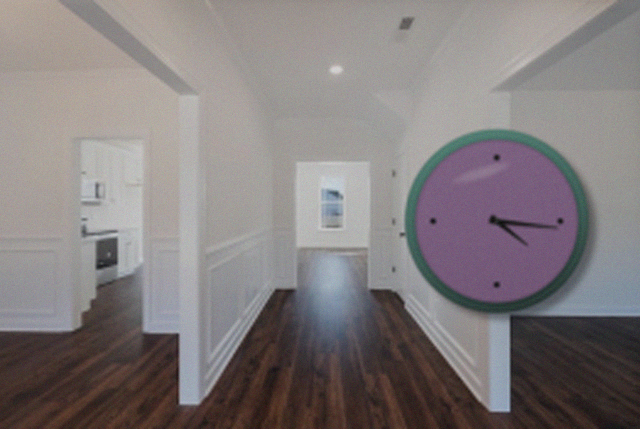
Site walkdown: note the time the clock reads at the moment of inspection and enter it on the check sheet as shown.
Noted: 4:16
